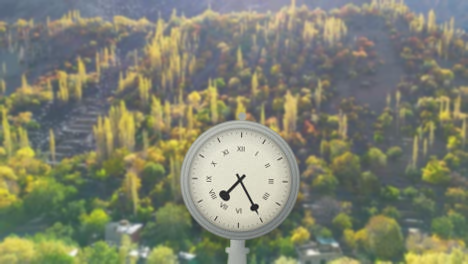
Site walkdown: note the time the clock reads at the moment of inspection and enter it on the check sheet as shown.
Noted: 7:25
